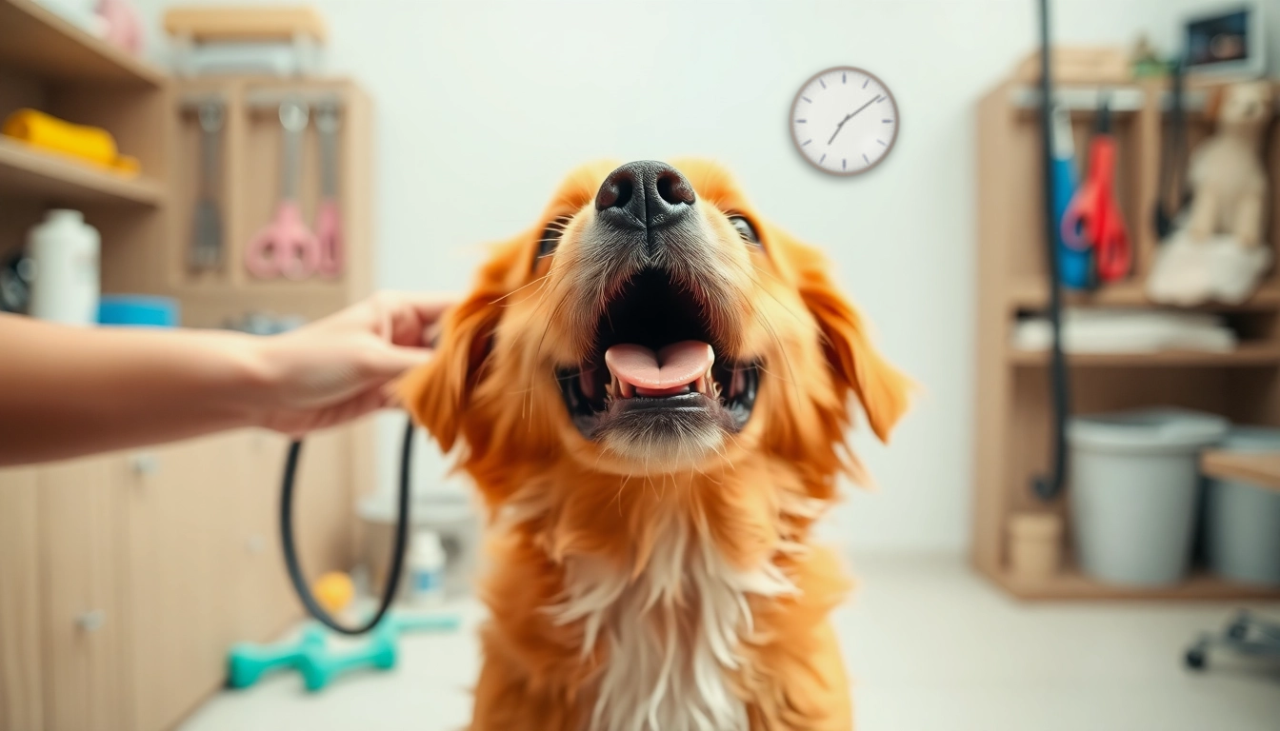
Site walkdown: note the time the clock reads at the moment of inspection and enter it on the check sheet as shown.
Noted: 7:09
